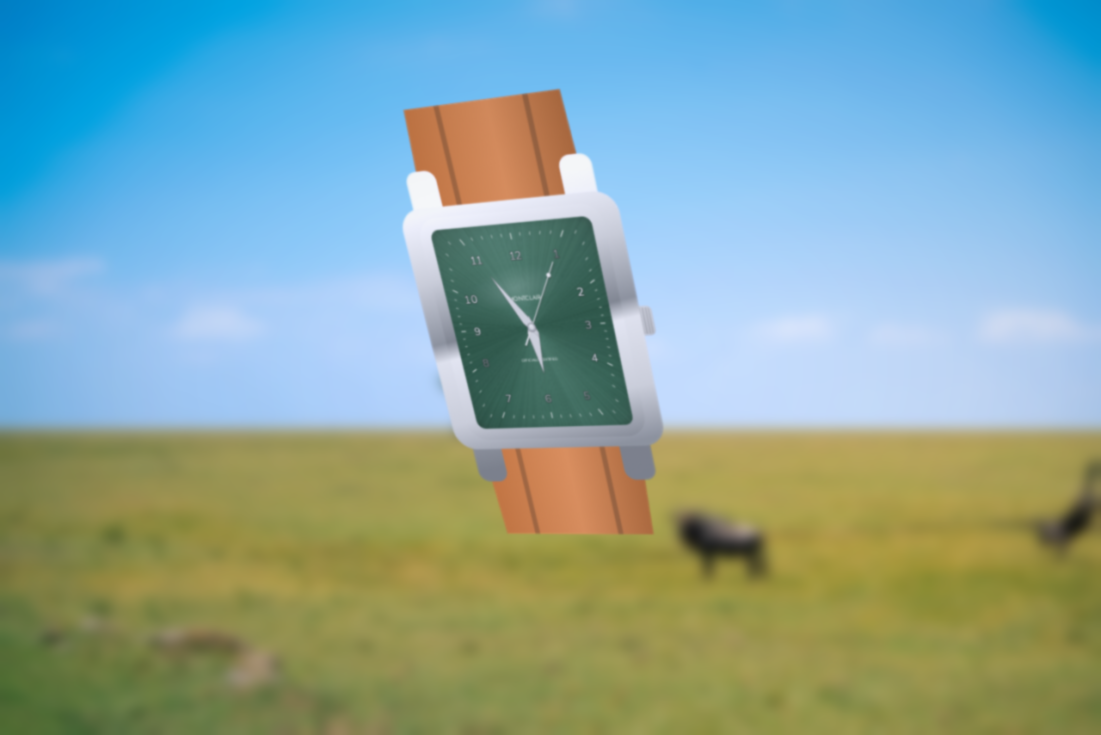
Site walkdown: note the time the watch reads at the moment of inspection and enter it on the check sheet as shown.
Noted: 5:55:05
